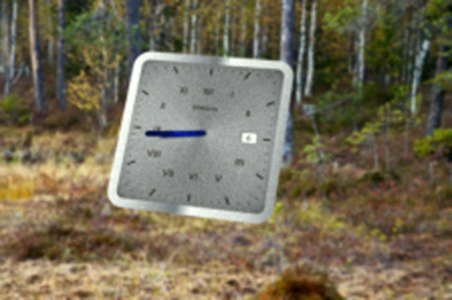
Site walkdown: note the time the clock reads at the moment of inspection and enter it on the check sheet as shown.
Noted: 8:44
